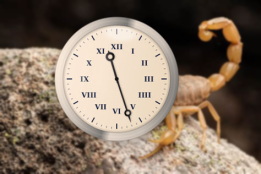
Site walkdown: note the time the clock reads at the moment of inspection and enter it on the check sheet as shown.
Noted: 11:27
